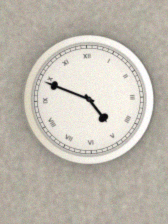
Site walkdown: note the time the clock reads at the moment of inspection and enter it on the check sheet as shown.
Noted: 4:49
